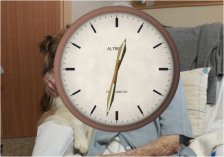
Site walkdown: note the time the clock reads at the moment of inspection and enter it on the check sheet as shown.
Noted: 12:32
